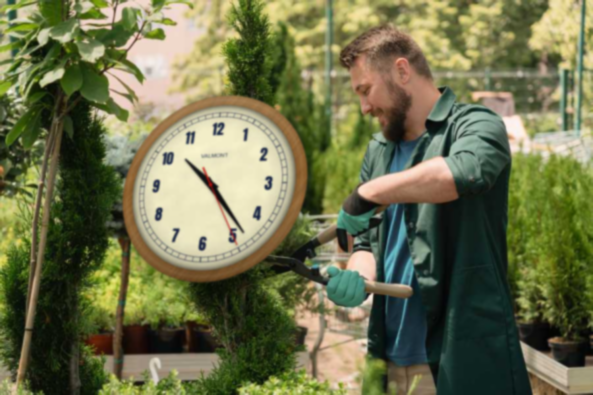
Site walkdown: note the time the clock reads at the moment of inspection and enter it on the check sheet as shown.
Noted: 10:23:25
